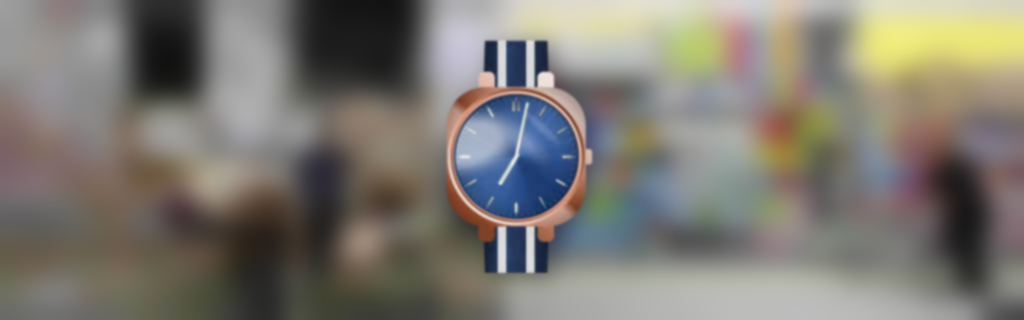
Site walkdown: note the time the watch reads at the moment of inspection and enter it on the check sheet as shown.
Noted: 7:02
